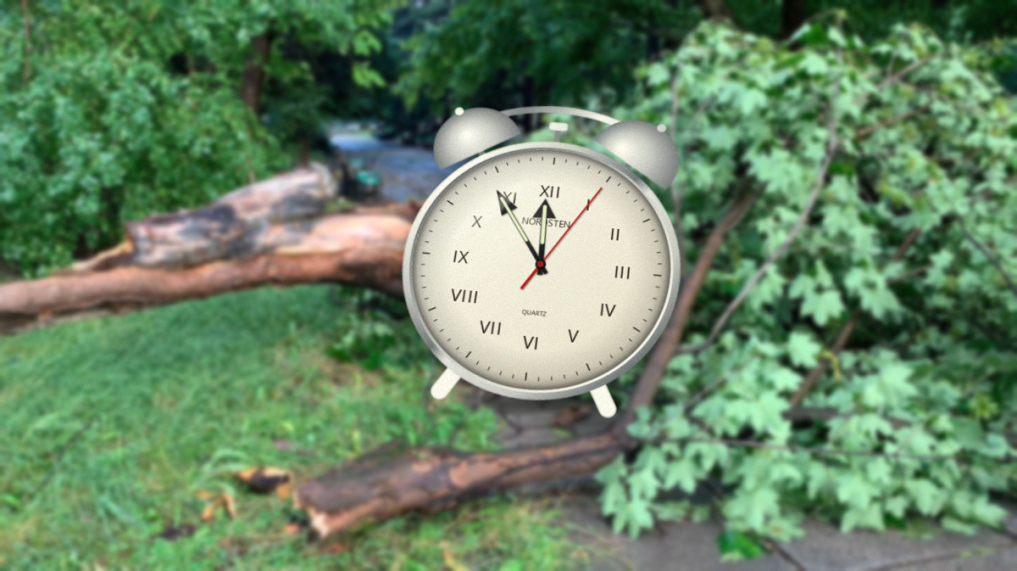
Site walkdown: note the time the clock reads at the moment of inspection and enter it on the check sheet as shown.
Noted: 11:54:05
